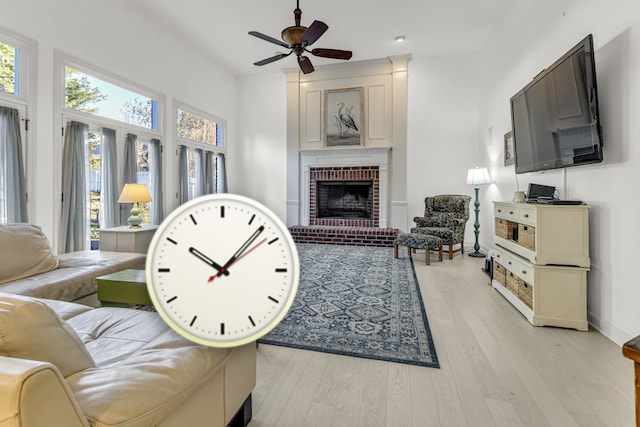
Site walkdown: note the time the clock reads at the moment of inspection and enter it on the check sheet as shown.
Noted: 10:07:09
